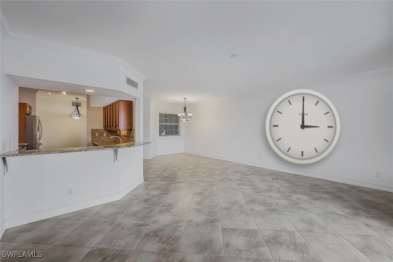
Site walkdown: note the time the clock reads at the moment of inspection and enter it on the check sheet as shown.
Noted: 3:00
